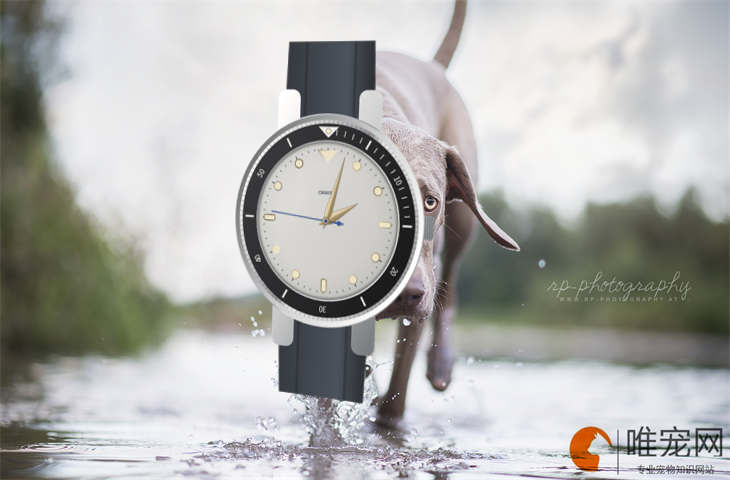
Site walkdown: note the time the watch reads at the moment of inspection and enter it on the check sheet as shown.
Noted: 2:02:46
